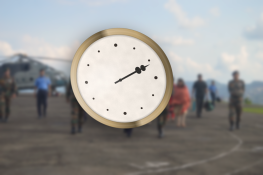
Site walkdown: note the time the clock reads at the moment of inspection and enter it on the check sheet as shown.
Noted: 2:11
